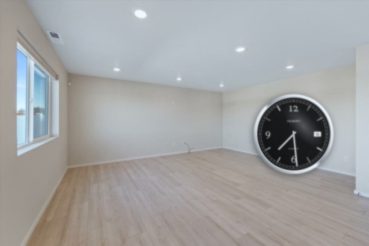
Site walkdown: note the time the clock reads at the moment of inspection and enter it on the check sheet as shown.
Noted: 7:29
